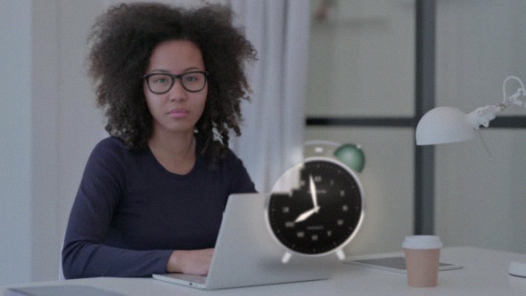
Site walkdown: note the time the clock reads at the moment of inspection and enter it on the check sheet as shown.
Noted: 7:58
